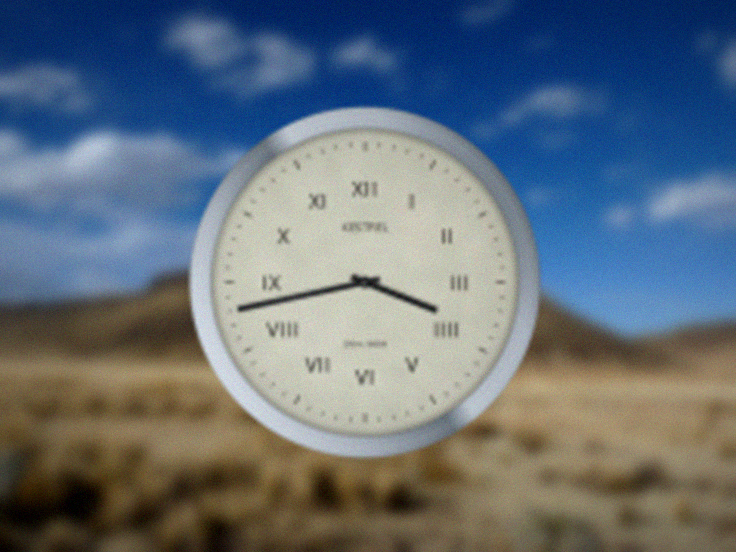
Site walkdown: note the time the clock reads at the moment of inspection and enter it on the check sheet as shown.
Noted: 3:43
